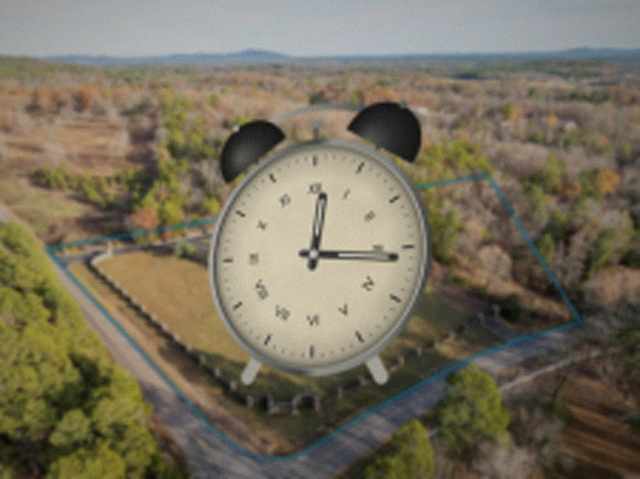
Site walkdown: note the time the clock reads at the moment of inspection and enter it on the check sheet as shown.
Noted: 12:16
